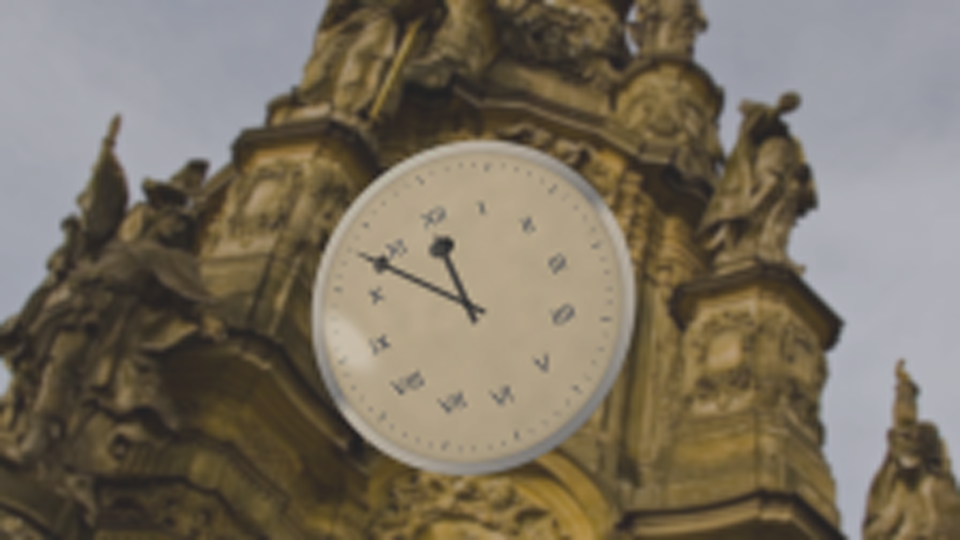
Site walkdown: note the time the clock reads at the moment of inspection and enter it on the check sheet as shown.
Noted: 11:53
